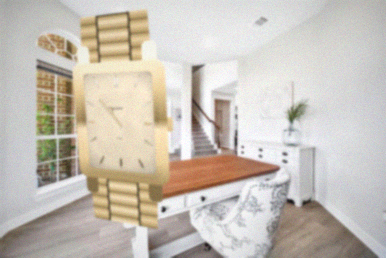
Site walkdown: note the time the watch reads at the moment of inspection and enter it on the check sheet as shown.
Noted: 10:53
